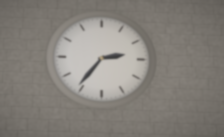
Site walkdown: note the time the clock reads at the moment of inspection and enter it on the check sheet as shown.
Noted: 2:36
